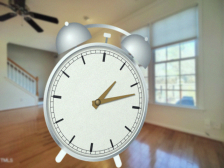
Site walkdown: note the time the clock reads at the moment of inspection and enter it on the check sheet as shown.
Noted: 1:12
